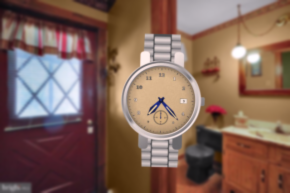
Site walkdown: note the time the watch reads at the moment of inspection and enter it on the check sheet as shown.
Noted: 7:23
